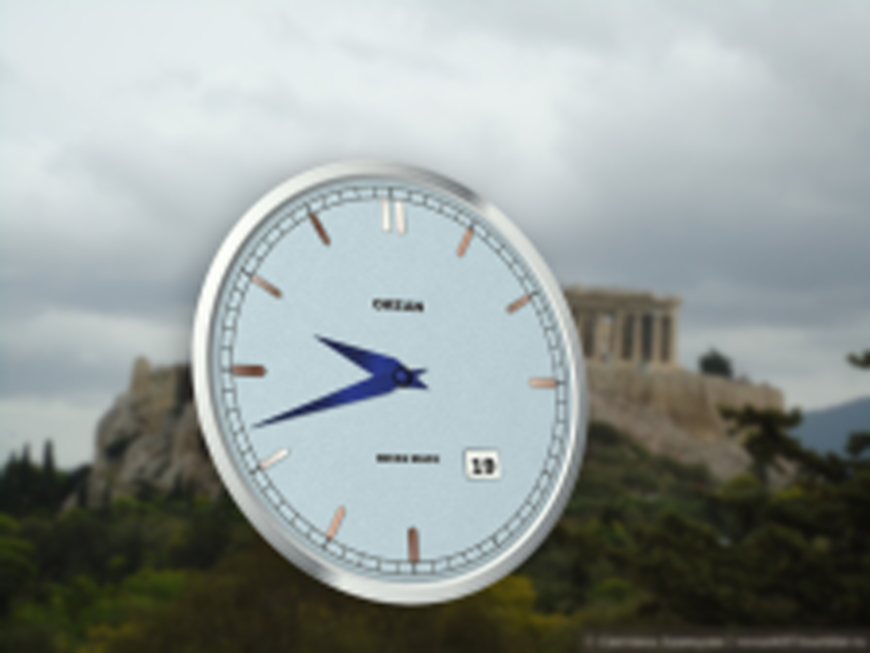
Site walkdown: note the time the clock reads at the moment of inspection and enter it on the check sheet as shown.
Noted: 9:42
